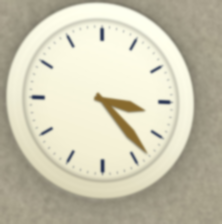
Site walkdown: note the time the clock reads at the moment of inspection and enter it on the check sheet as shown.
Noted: 3:23
